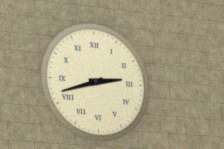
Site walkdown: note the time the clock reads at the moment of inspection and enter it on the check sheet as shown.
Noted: 2:42
